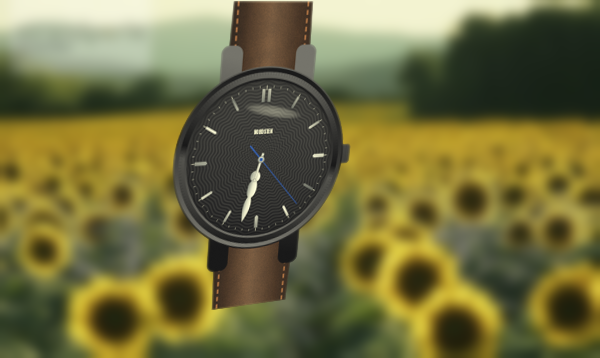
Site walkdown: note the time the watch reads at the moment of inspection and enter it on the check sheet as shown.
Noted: 6:32:23
